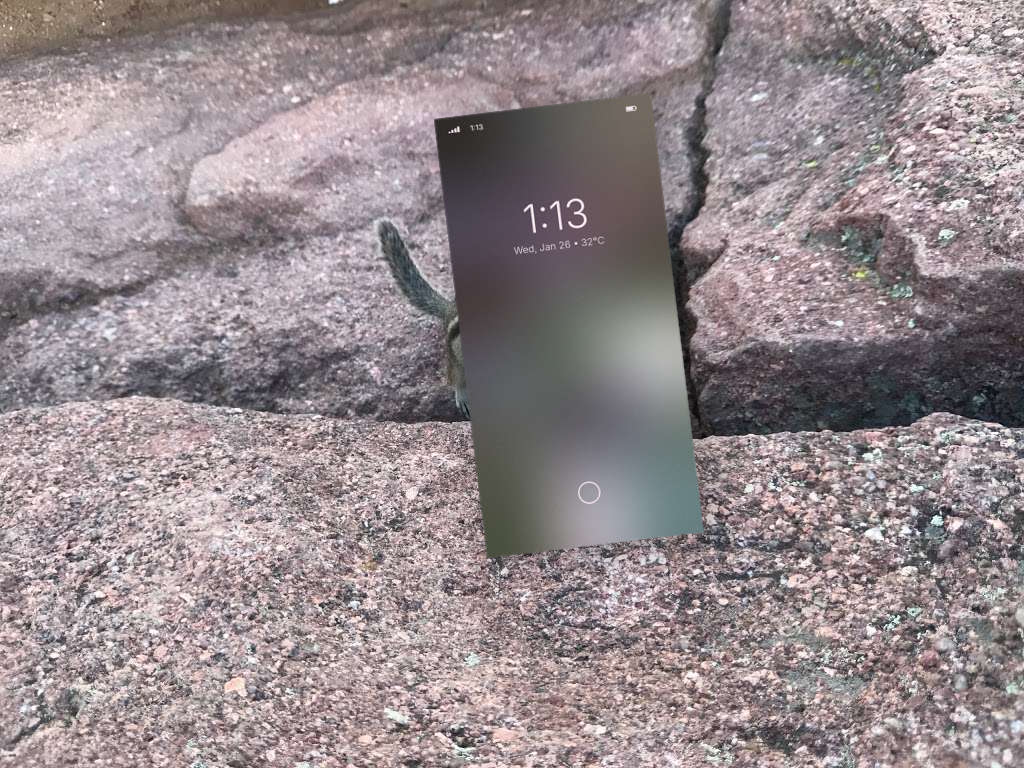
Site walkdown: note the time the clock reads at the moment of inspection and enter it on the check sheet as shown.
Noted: 1:13
